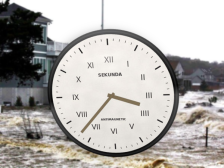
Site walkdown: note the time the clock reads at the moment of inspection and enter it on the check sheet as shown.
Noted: 3:37
